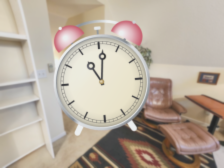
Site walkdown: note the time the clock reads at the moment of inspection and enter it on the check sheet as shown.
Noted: 11:01
